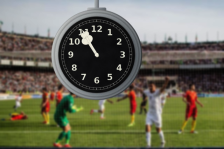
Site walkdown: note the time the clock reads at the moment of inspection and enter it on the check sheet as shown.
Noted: 10:55
